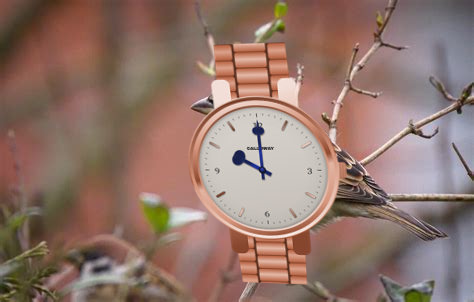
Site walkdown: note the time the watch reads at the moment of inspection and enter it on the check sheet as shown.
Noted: 10:00
